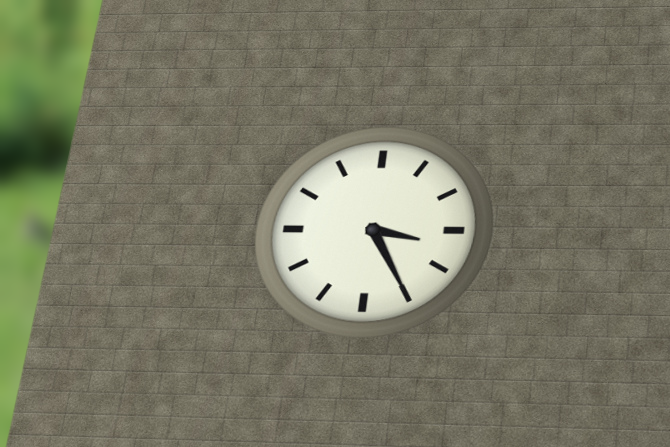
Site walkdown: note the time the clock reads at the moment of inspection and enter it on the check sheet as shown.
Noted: 3:25
